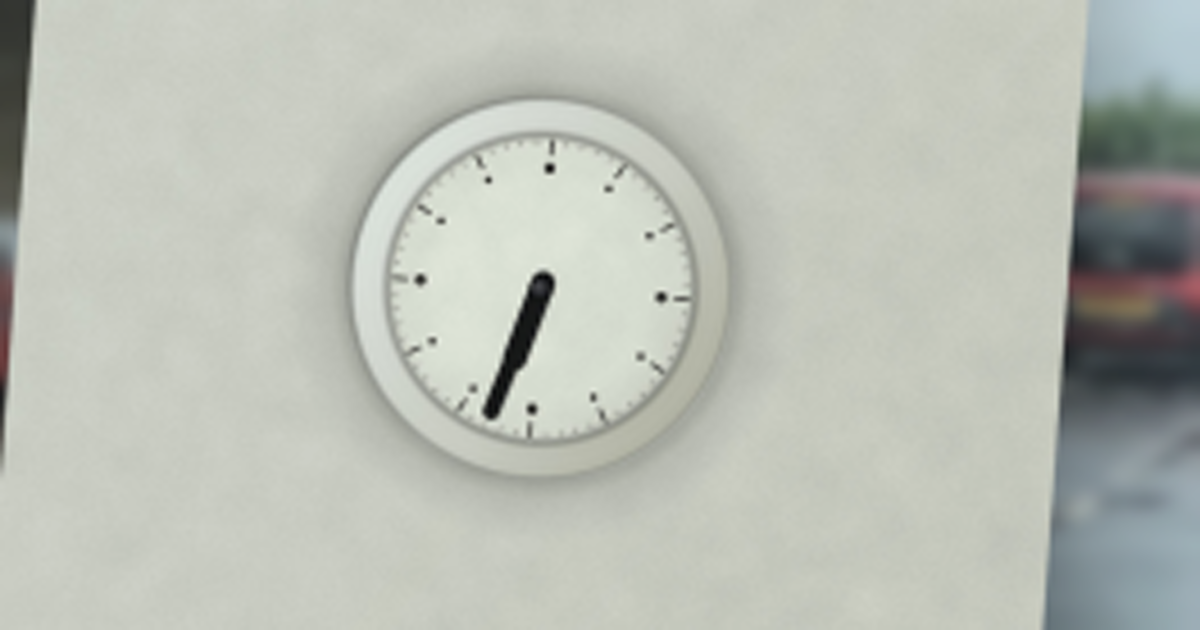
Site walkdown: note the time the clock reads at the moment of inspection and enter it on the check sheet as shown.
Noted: 6:33
